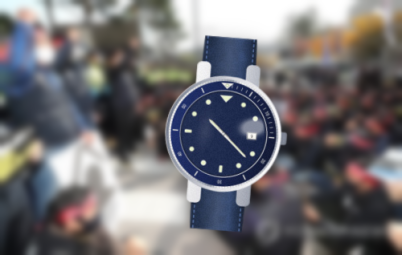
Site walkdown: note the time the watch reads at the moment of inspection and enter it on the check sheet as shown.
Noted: 10:22
